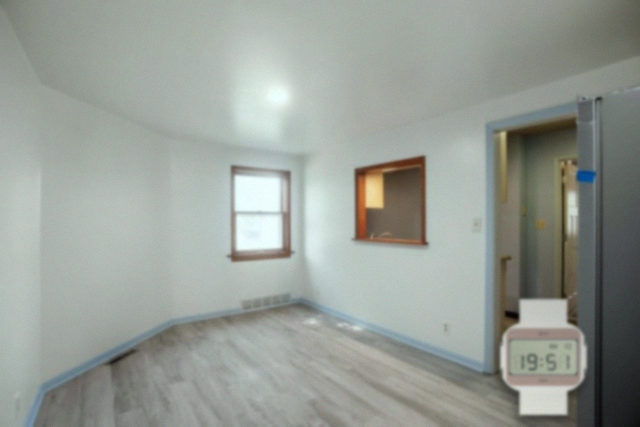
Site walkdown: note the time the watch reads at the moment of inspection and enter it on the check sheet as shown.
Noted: 19:51
